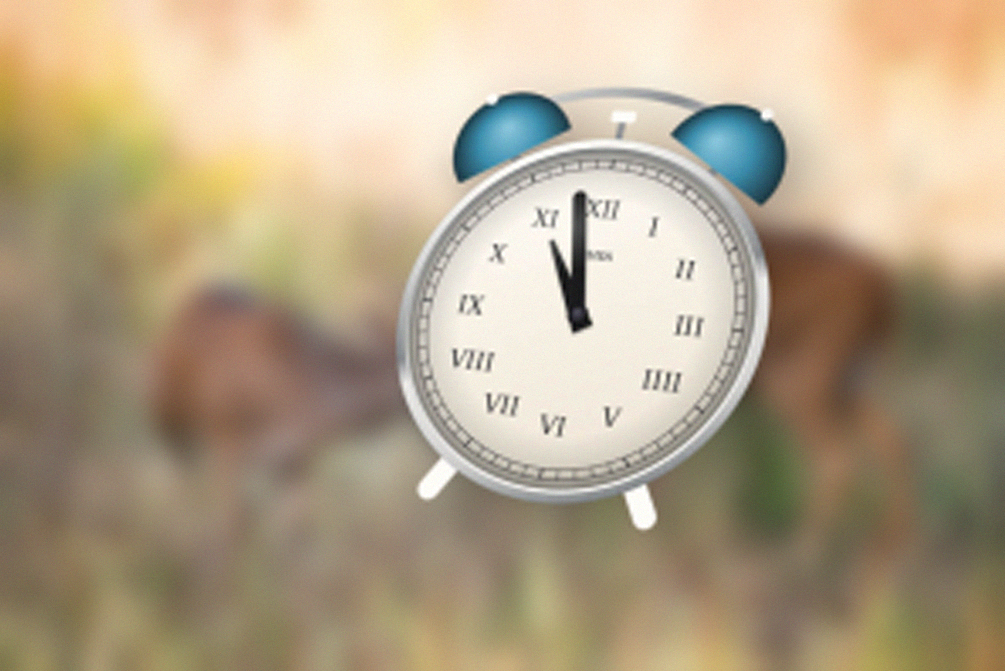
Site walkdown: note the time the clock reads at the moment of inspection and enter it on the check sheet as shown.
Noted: 10:58
